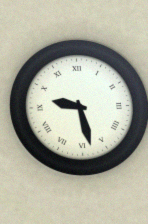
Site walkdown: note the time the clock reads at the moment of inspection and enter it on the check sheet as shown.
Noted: 9:28
